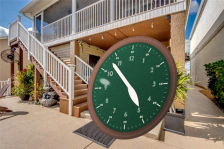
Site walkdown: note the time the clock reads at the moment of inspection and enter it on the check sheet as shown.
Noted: 4:53
